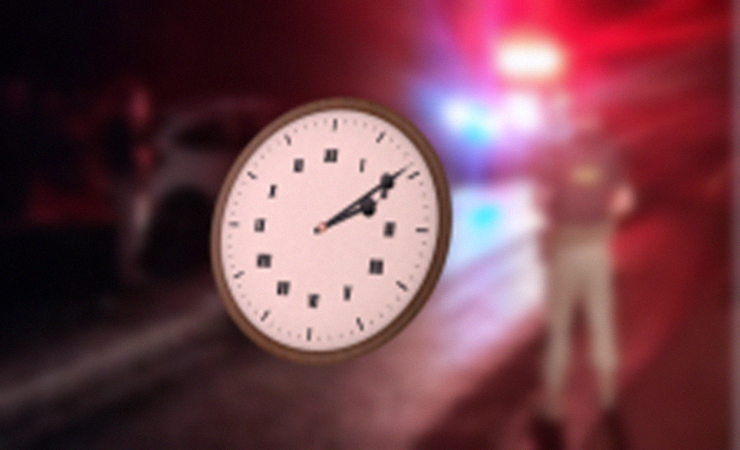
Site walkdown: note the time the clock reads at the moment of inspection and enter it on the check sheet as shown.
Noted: 2:09
